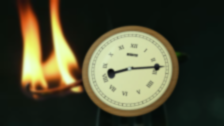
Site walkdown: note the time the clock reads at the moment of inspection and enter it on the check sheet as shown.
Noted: 8:13
